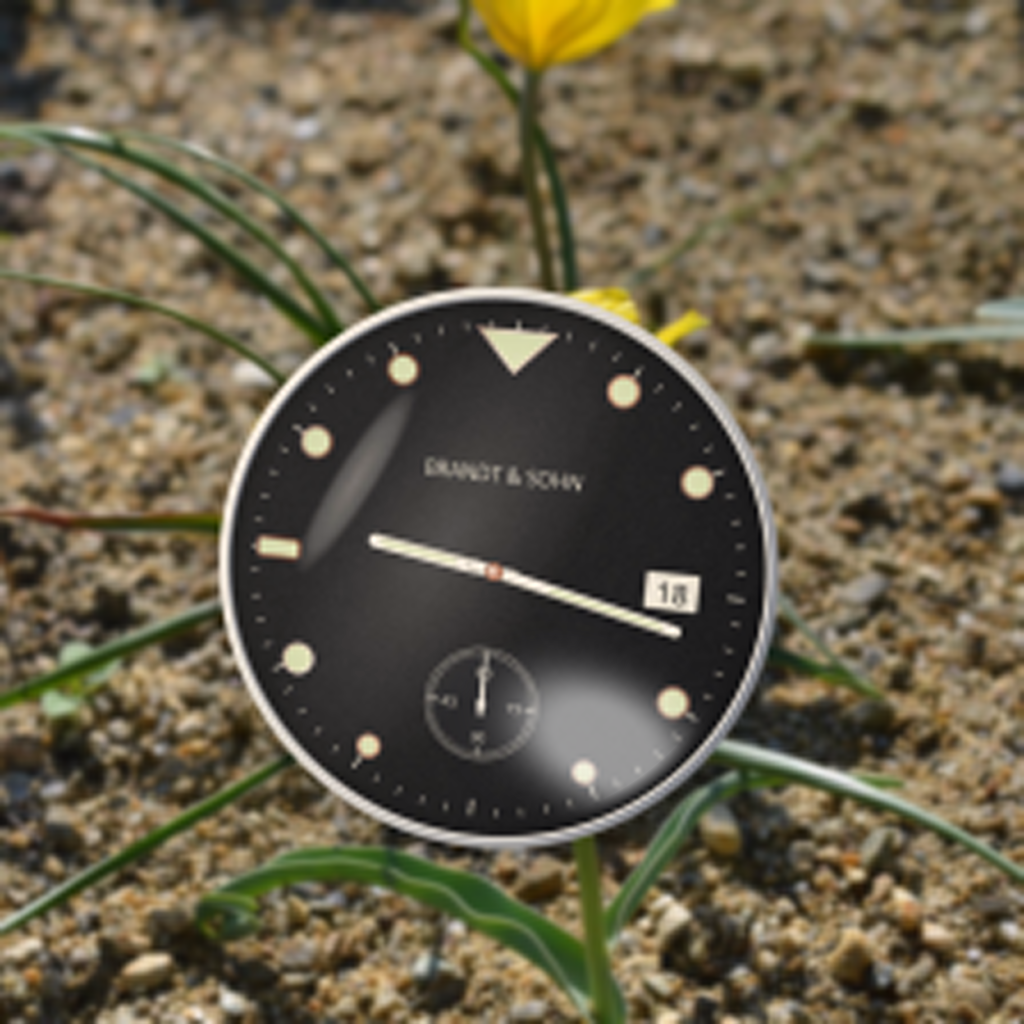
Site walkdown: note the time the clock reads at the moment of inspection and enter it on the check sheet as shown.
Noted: 9:17
